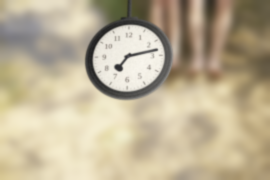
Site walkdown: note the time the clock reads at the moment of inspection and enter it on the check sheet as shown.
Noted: 7:13
